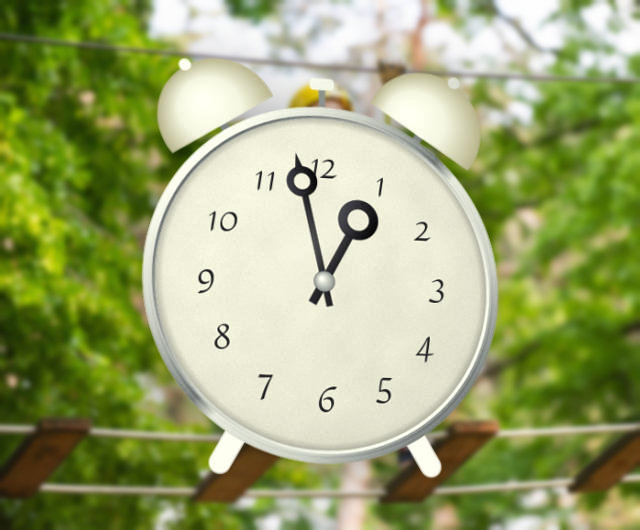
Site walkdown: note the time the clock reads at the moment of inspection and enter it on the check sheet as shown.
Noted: 12:58
